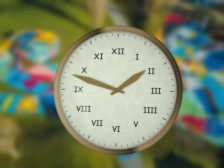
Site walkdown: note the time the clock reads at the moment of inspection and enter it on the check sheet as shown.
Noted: 1:48
